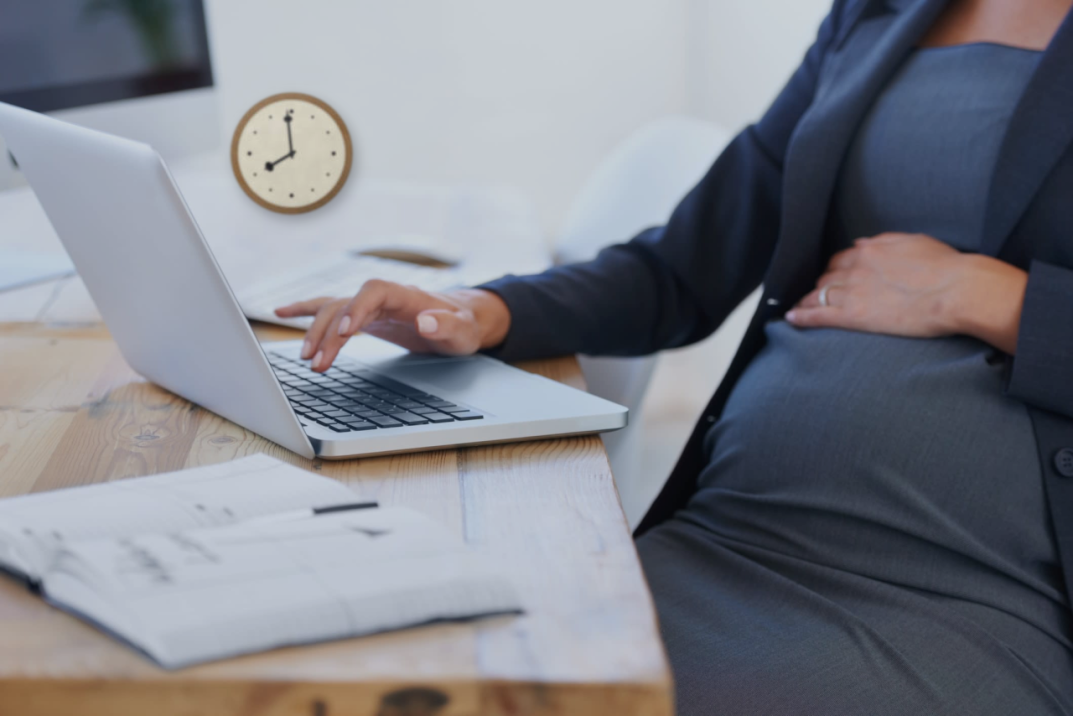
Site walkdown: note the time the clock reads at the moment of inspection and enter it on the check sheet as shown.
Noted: 7:59
